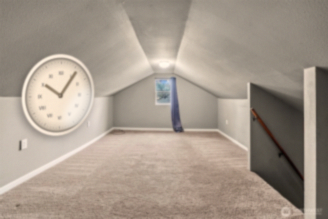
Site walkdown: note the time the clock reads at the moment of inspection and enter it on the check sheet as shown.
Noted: 10:06
